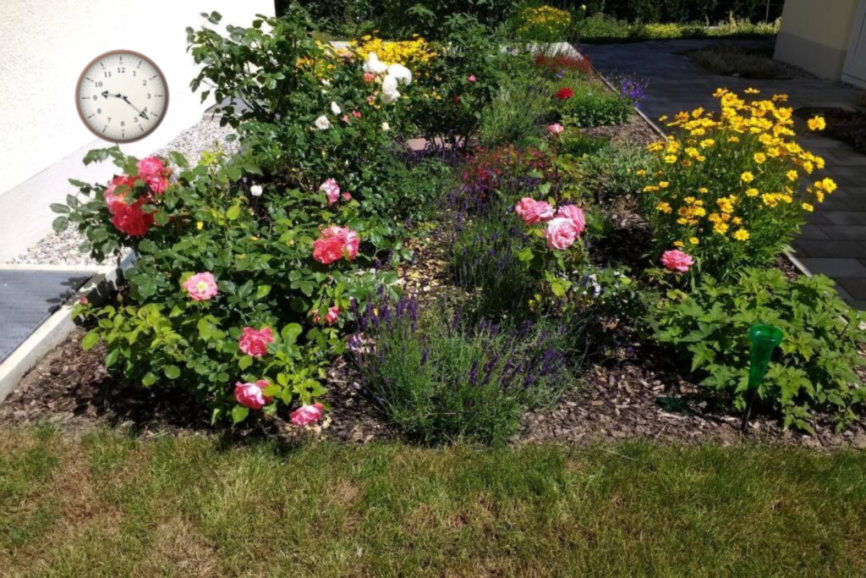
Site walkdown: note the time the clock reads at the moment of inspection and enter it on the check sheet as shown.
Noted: 9:22
